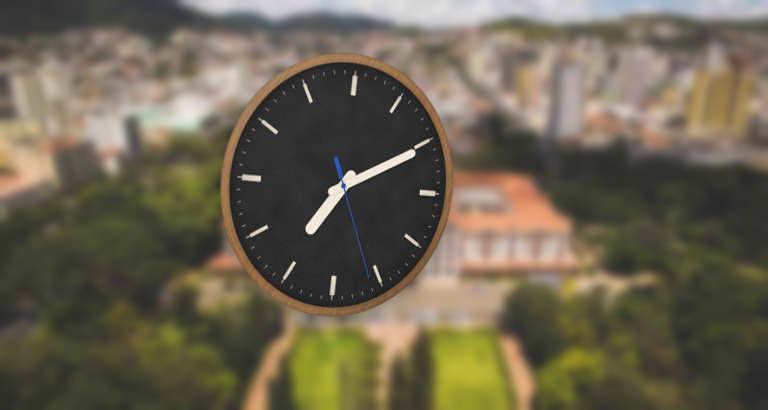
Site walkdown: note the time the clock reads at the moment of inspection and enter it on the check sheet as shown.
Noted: 7:10:26
